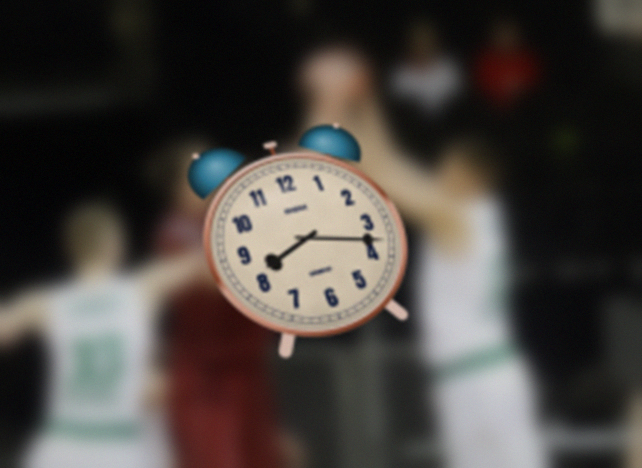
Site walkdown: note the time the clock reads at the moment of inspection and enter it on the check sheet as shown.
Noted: 8:18
